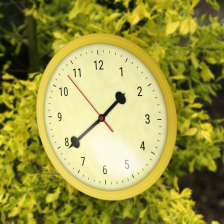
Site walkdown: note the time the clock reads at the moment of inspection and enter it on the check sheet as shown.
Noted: 1:38:53
